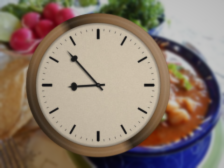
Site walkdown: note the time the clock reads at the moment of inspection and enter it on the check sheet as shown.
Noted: 8:53
